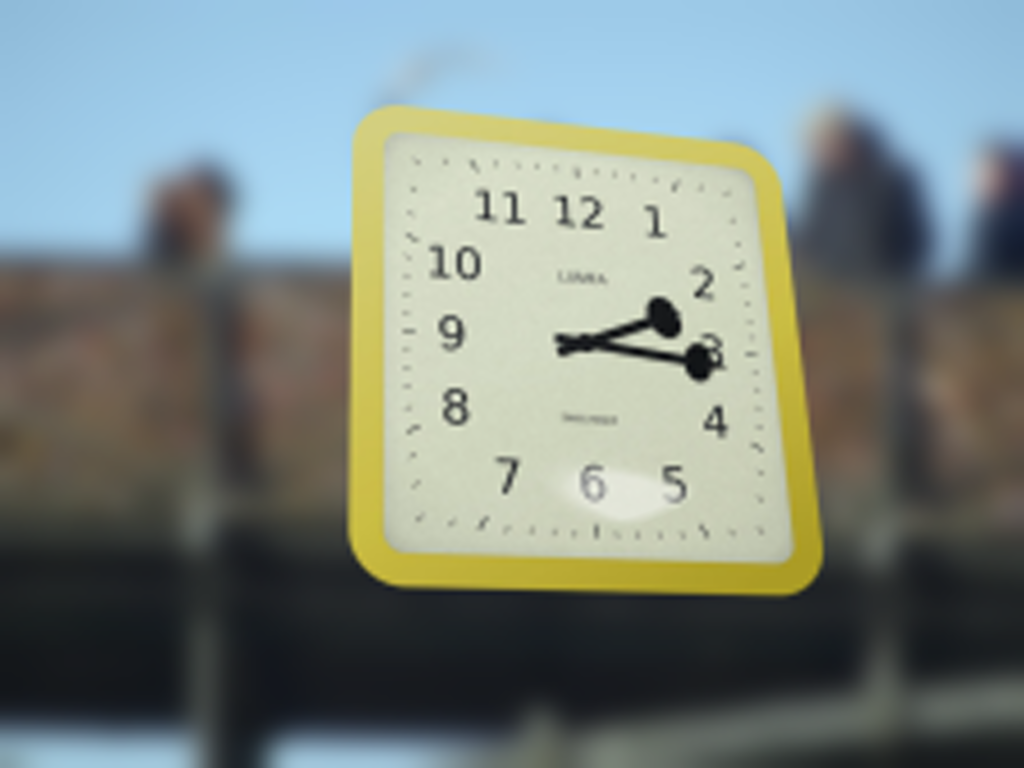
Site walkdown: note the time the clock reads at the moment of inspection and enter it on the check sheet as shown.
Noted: 2:16
